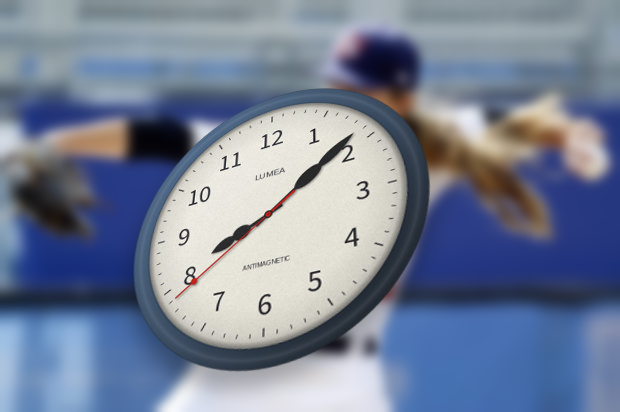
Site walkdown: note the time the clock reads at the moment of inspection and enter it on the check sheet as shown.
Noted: 8:08:39
